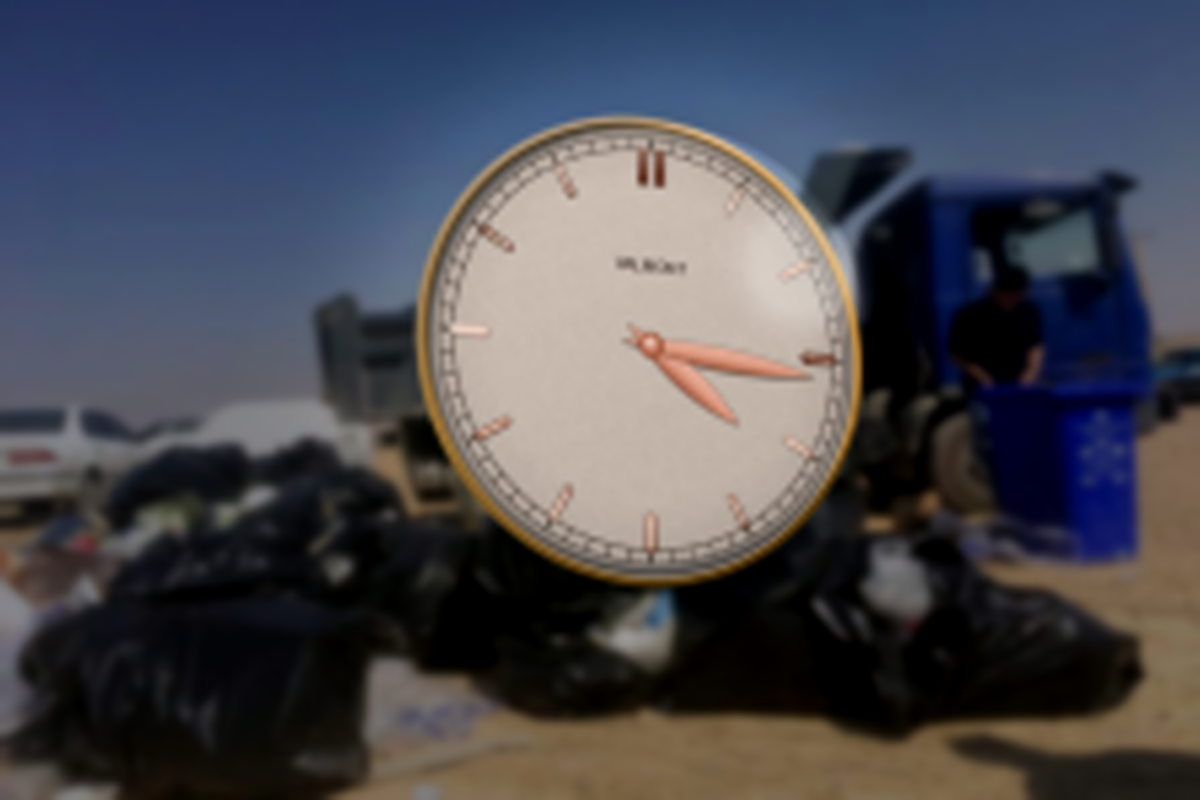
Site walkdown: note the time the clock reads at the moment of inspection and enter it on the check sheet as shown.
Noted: 4:16
